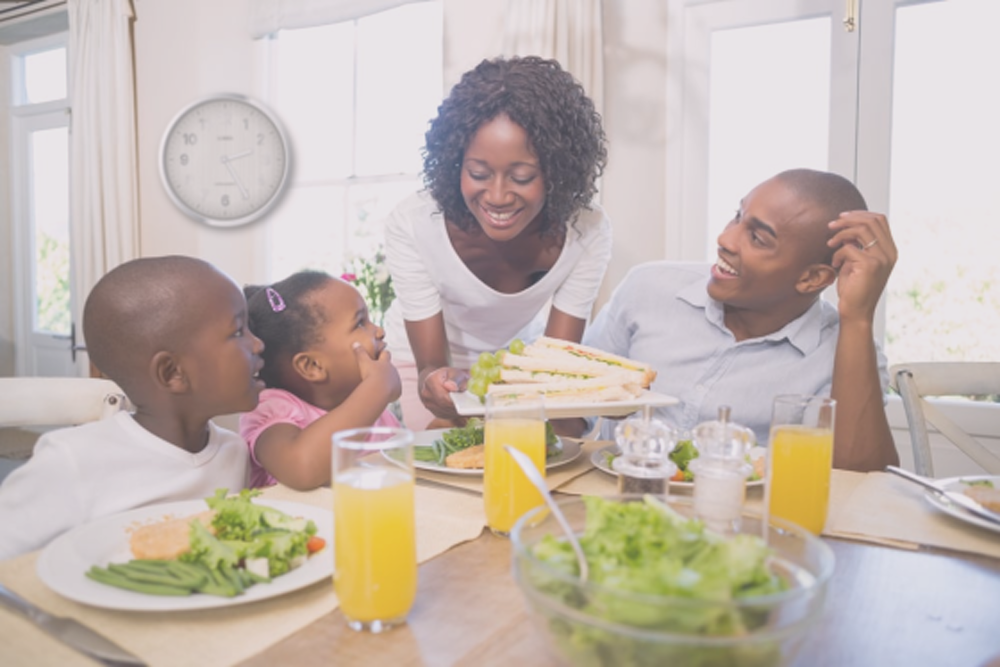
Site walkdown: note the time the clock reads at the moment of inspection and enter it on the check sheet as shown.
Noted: 2:25
